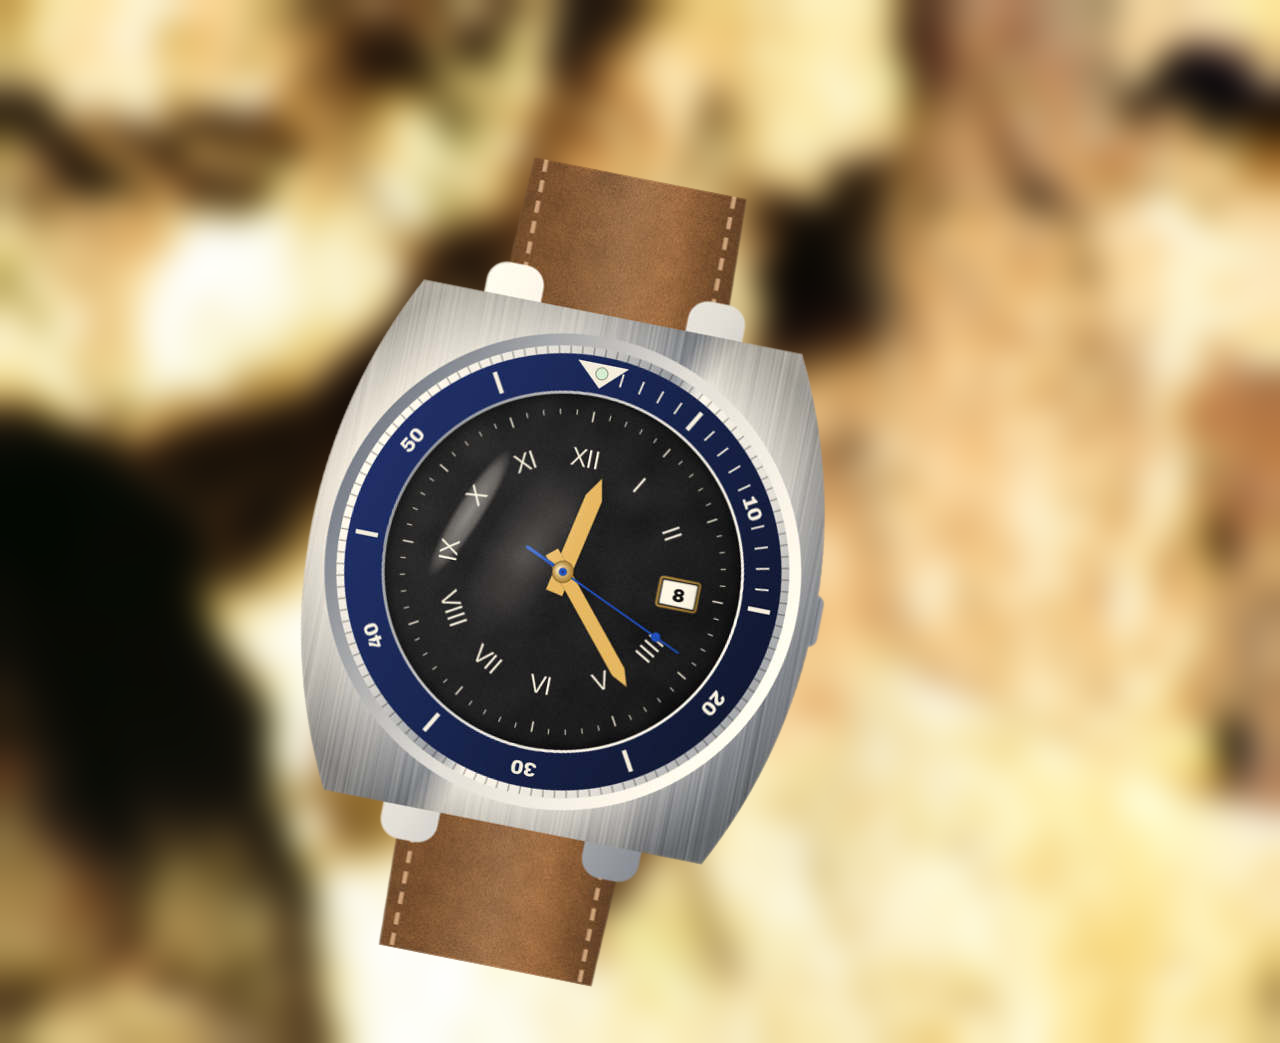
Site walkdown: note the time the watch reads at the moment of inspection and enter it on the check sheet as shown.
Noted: 12:23:19
